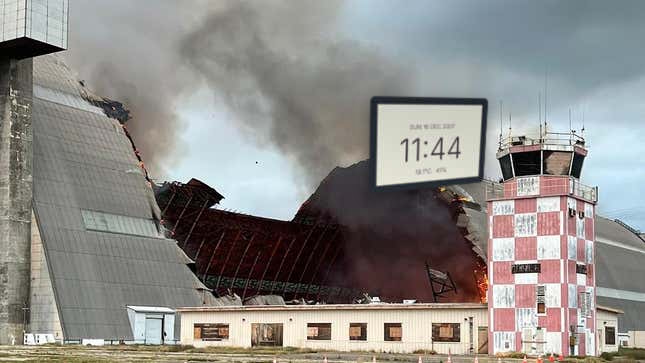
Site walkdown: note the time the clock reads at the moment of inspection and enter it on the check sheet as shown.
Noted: 11:44
